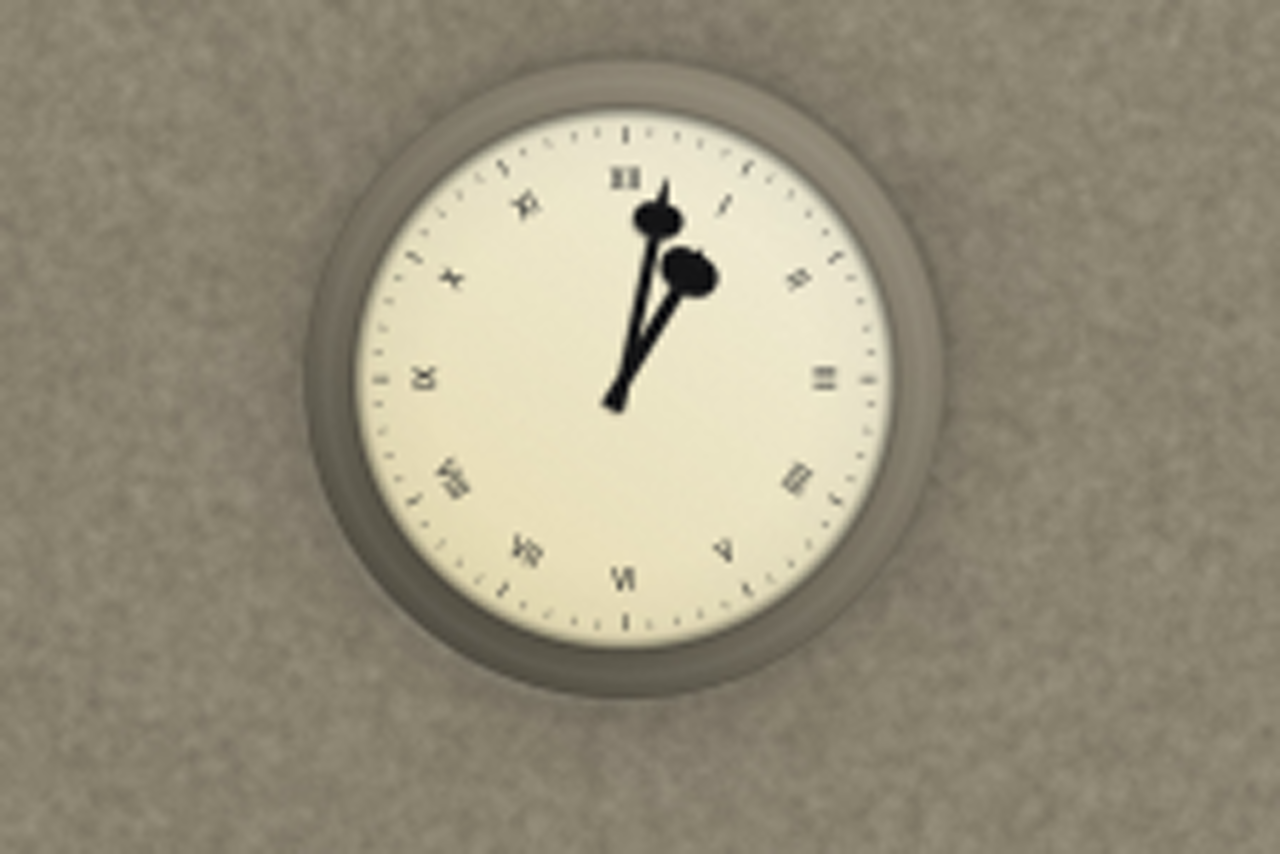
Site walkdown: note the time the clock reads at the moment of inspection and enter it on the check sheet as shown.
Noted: 1:02
